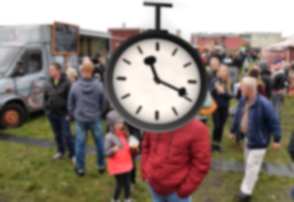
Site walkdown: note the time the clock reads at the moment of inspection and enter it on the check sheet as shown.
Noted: 11:19
